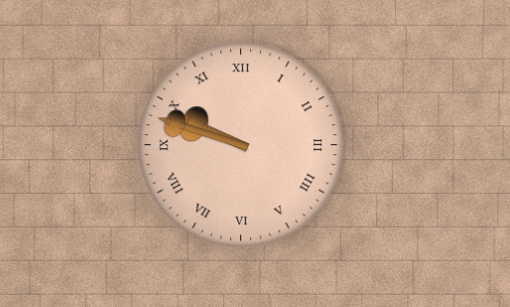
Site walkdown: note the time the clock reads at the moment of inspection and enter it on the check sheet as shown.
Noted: 9:48
